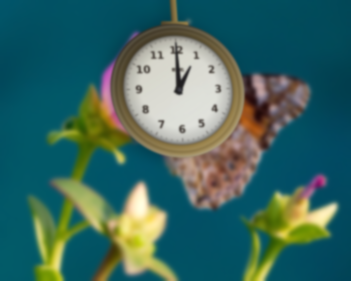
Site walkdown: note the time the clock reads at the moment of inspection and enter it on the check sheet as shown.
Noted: 1:00
